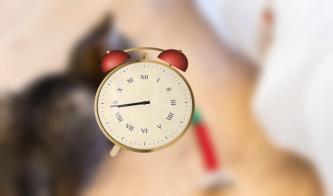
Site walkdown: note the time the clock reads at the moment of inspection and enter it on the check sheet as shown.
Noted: 8:44
